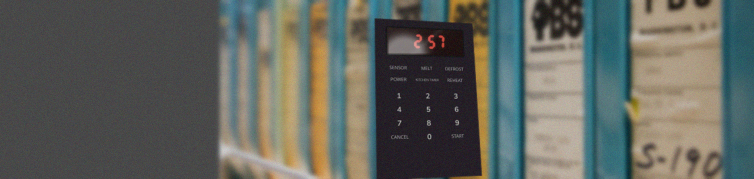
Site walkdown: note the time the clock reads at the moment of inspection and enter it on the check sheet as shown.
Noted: 2:57
